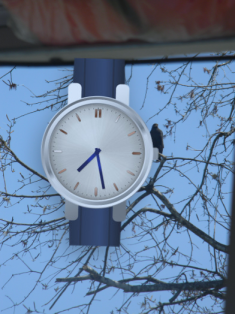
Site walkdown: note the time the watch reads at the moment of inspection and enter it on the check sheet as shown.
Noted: 7:28
